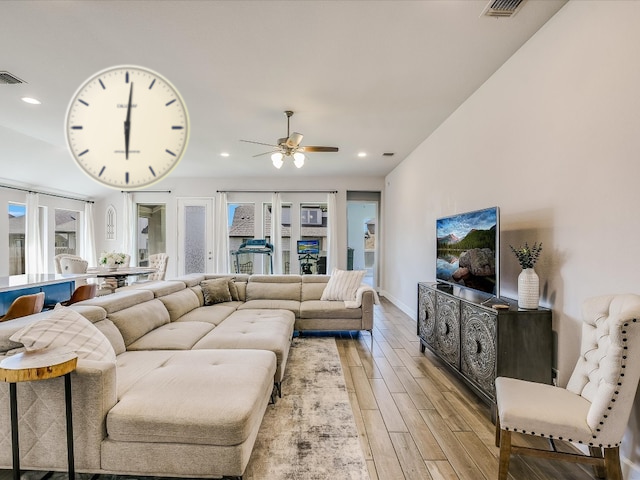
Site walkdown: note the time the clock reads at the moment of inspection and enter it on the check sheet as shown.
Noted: 6:01
